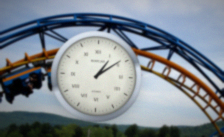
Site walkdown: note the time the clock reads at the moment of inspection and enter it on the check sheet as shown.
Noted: 1:09
